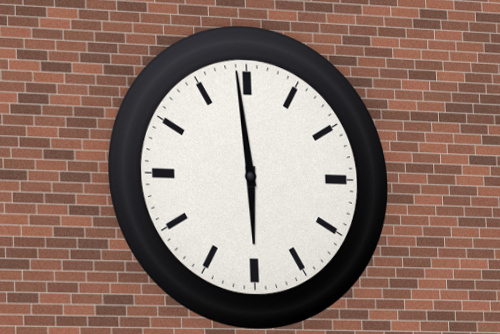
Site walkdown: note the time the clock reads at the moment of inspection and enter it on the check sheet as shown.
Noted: 5:59
